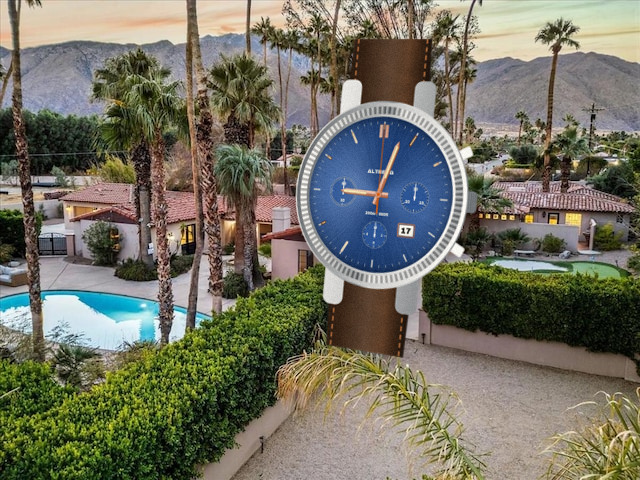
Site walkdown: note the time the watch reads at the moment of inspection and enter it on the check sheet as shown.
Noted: 9:03
